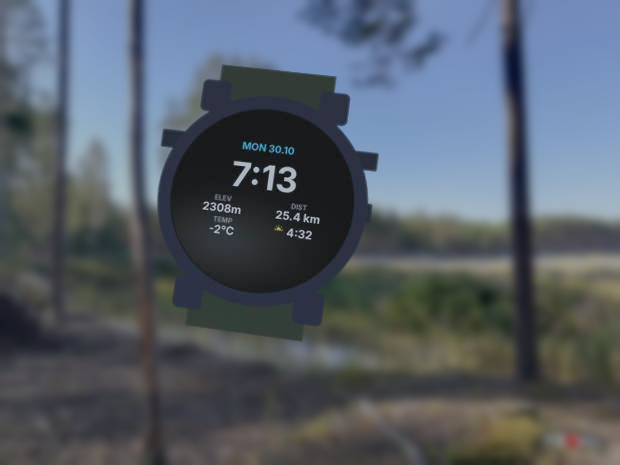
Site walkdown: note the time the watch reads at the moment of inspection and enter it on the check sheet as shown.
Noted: 7:13
